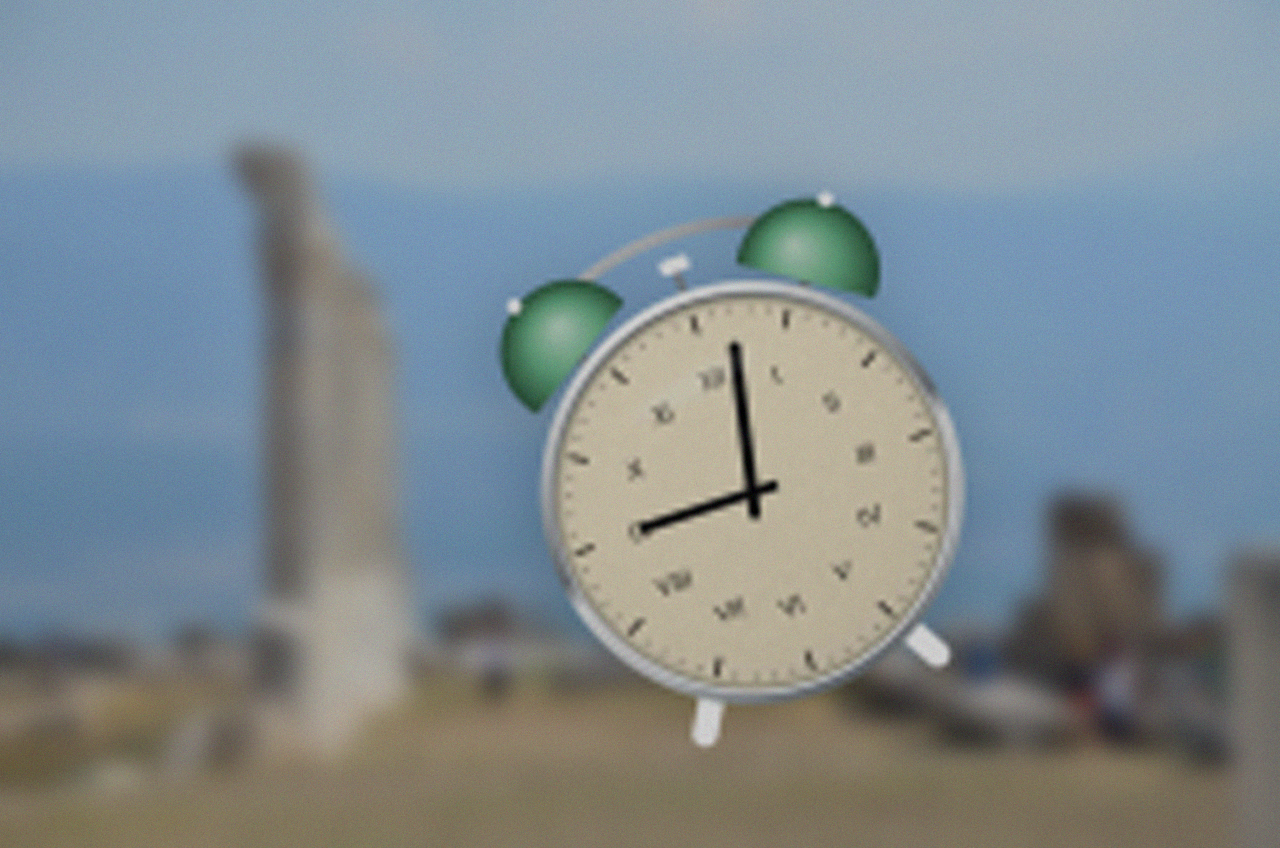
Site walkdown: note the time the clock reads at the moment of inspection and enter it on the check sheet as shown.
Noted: 9:02
